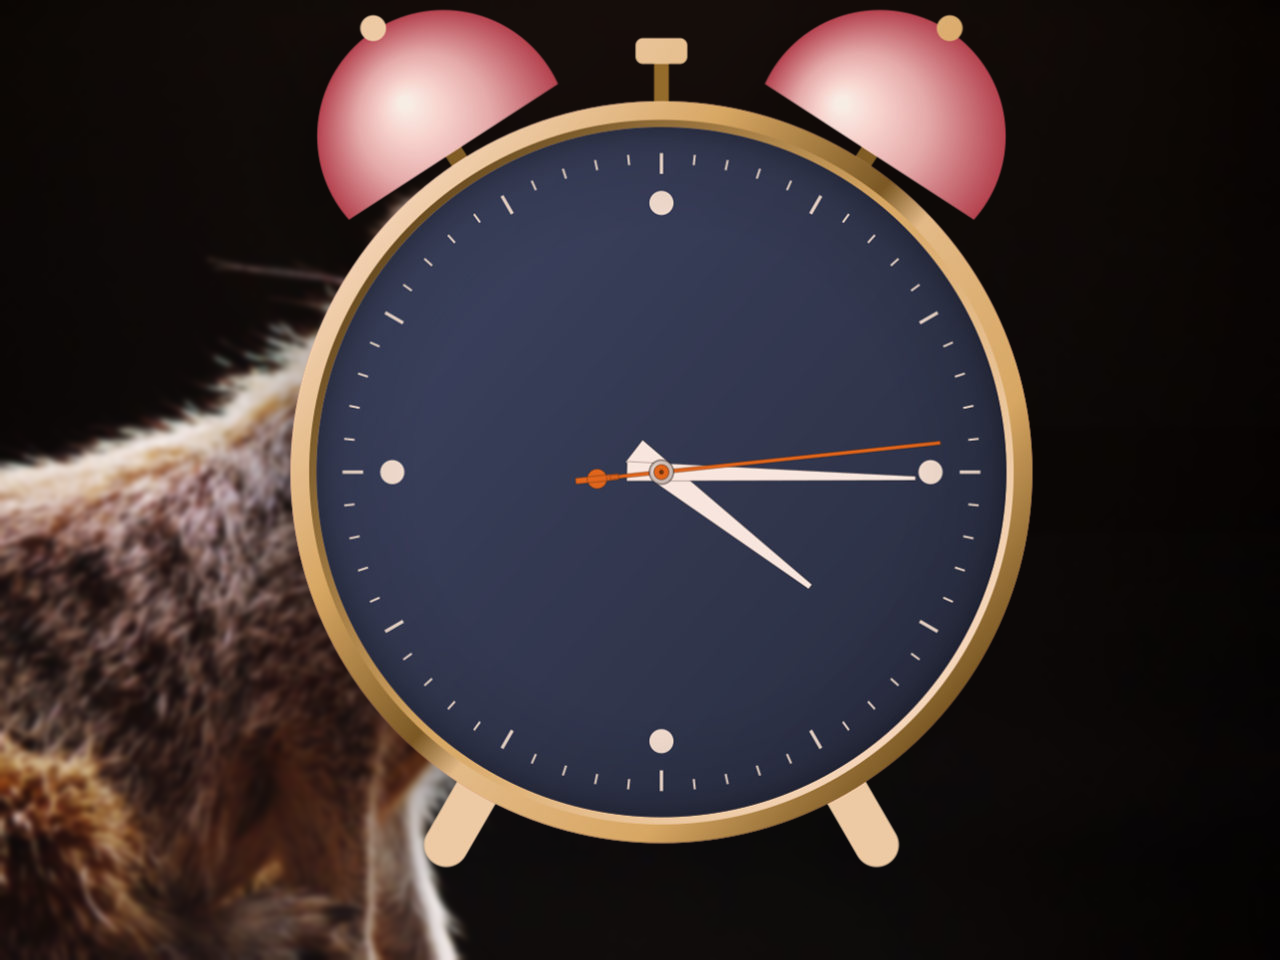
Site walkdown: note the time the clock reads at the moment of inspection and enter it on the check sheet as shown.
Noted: 4:15:14
